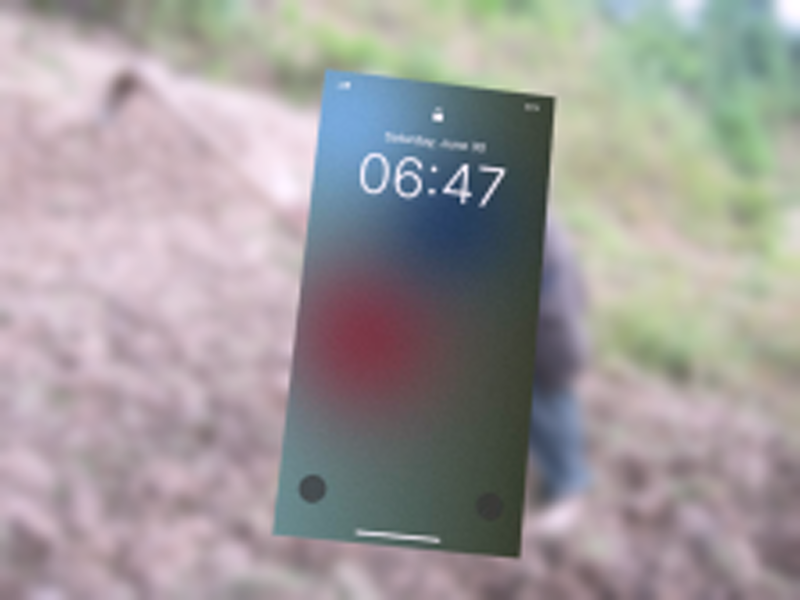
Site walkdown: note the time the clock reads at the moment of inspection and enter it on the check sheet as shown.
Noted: 6:47
